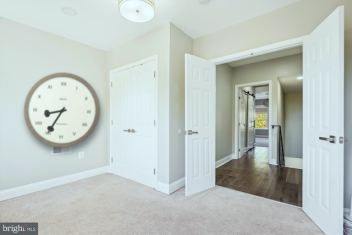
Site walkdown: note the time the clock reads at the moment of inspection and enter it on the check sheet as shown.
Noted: 8:35
